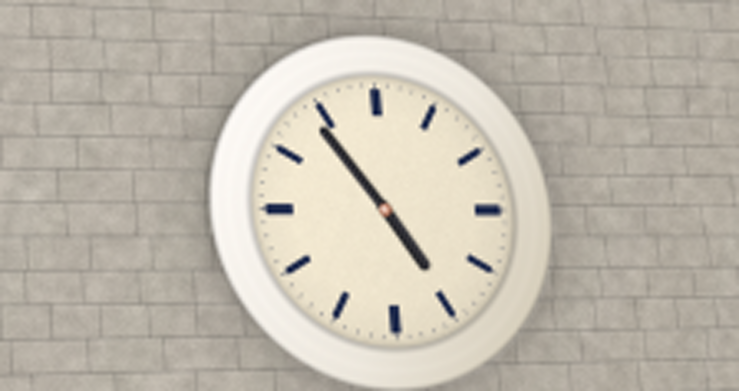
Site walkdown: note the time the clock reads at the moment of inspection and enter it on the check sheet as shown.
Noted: 4:54
